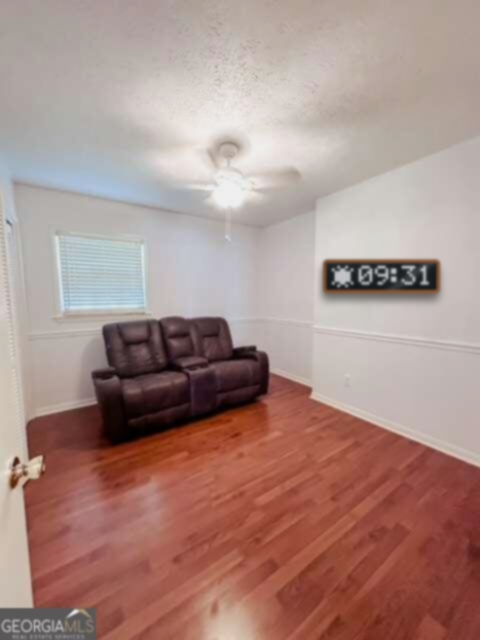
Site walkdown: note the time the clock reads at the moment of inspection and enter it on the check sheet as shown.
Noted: 9:31
